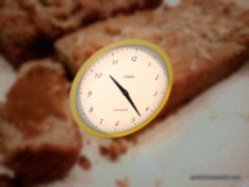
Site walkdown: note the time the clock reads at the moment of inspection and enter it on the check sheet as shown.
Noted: 10:23
